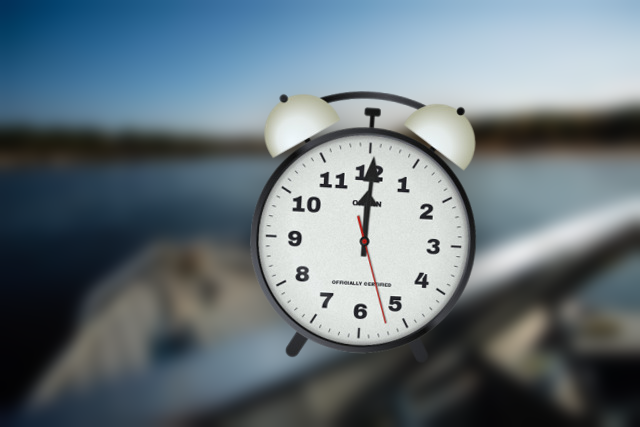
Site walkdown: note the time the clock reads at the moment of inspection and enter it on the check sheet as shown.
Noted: 12:00:27
